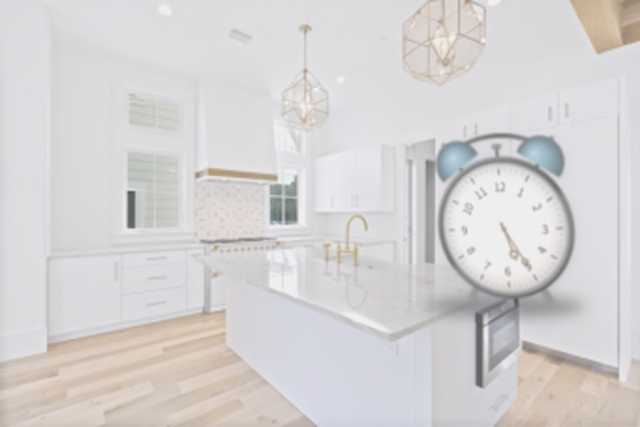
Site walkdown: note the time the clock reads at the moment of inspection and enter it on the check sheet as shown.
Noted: 5:25
